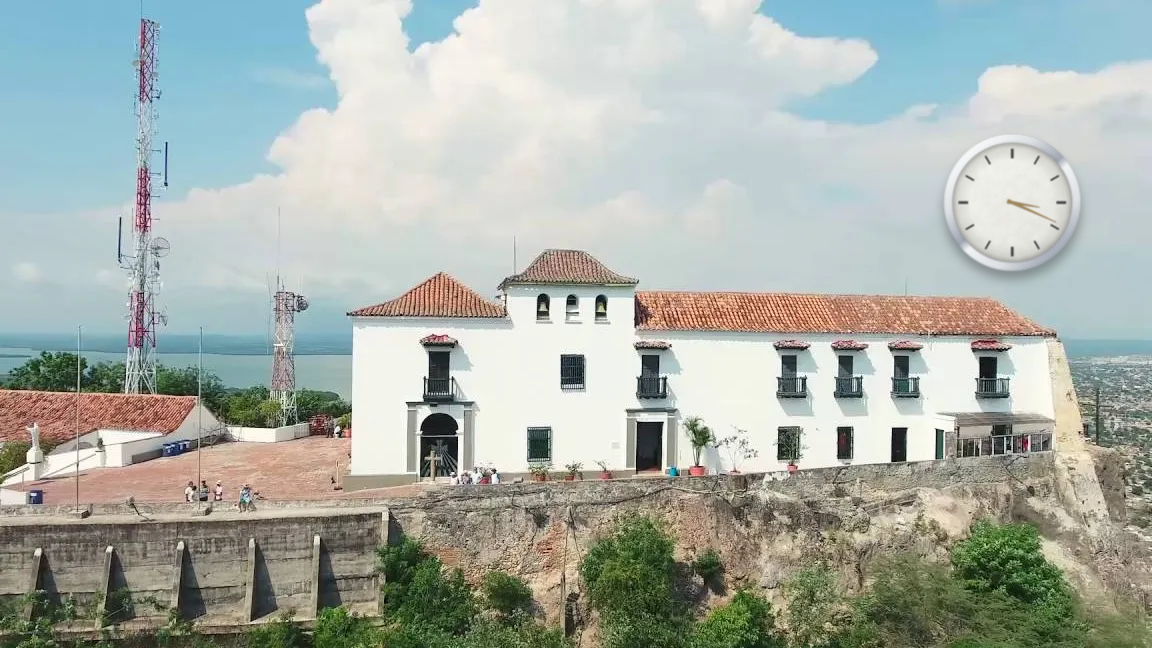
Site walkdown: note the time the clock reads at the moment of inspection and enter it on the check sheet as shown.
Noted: 3:19
